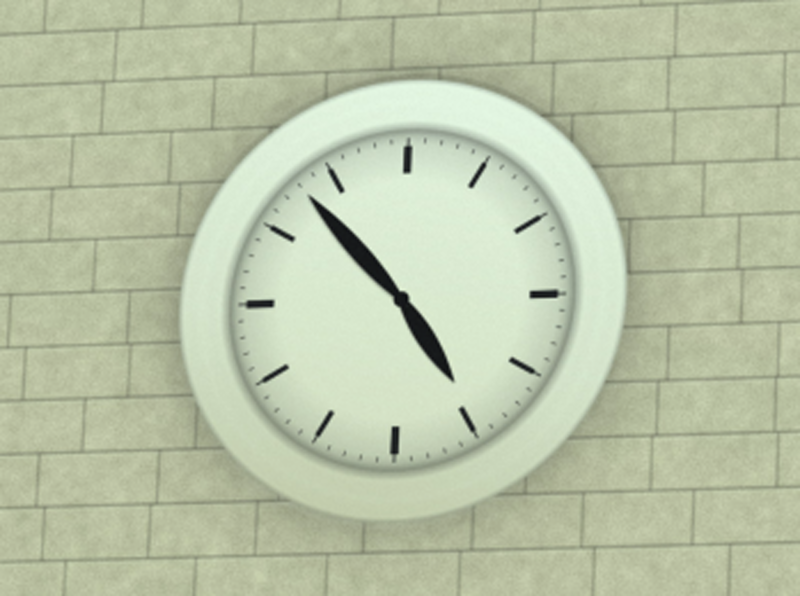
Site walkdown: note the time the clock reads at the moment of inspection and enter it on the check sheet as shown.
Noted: 4:53
